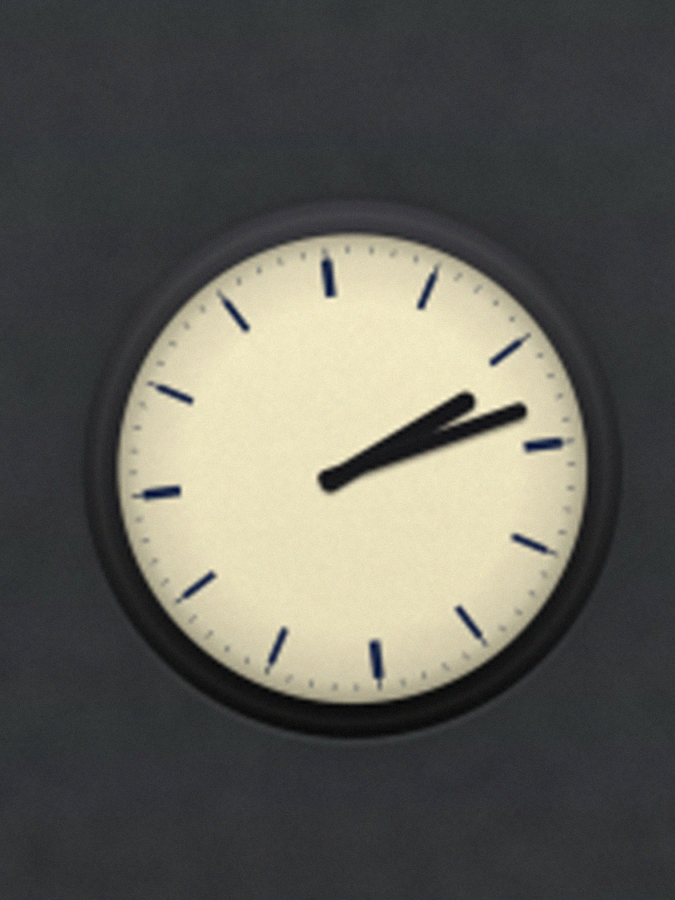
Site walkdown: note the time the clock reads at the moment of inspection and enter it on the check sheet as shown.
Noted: 2:13
